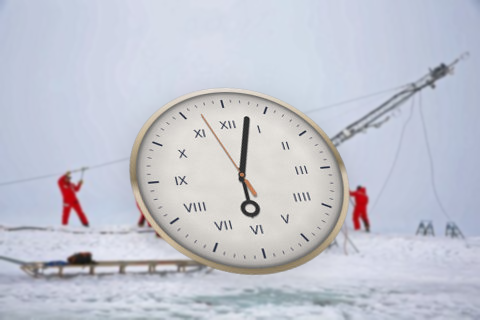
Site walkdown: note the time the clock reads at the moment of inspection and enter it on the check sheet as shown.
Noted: 6:02:57
